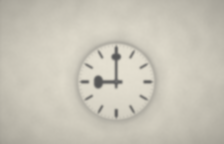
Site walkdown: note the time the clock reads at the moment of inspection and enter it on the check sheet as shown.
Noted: 9:00
